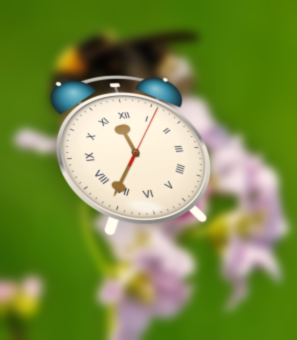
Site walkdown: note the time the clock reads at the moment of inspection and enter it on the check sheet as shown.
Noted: 11:36:06
